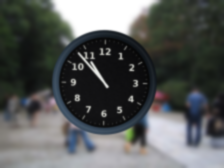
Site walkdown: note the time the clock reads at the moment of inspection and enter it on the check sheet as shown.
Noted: 10:53
